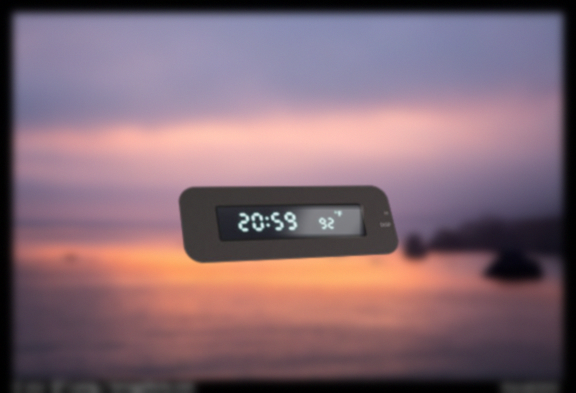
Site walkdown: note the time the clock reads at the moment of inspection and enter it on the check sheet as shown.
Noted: 20:59
